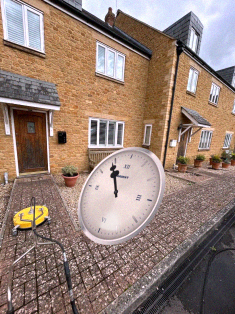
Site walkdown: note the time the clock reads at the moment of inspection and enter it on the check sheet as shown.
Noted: 10:54
